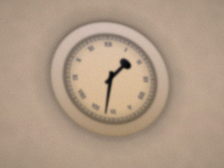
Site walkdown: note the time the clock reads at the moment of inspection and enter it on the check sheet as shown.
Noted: 1:32
